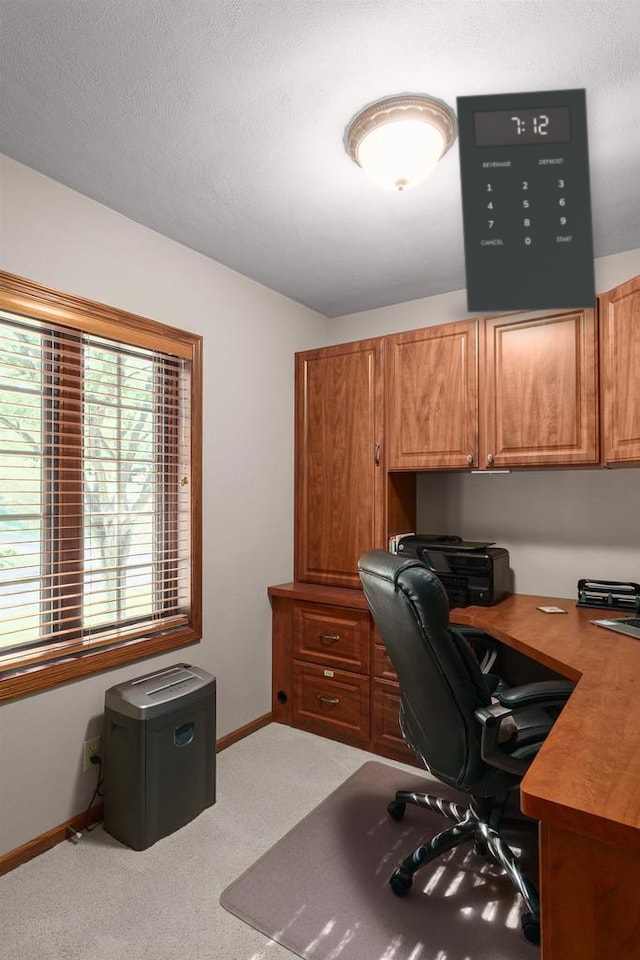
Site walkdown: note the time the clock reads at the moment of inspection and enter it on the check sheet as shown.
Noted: 7:12
